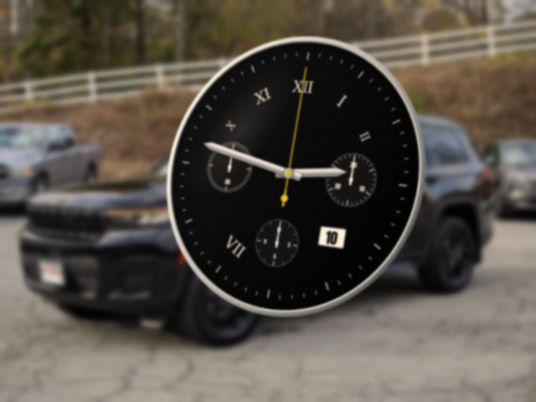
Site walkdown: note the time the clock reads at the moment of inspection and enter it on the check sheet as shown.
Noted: 2:47
